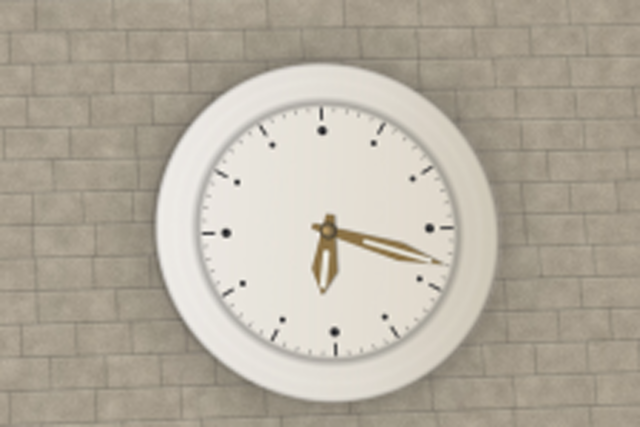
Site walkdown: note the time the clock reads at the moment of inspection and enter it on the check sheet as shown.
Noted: 6:18
